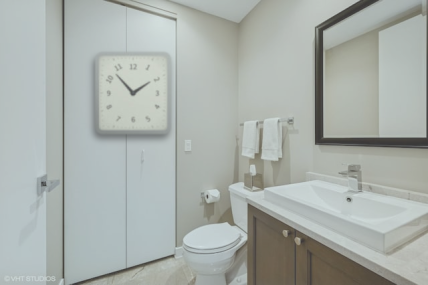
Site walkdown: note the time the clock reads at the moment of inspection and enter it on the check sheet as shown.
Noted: 1:53
